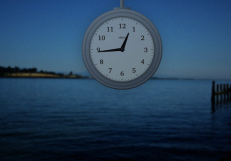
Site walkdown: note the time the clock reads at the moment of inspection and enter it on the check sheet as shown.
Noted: 12:44
